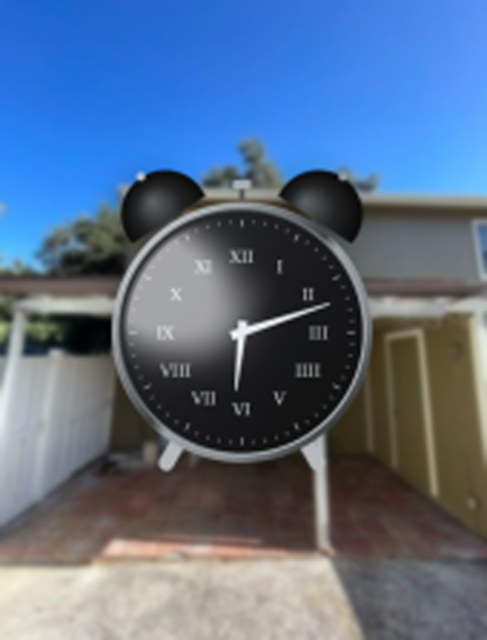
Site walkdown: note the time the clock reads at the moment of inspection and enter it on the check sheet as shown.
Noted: 6:12
